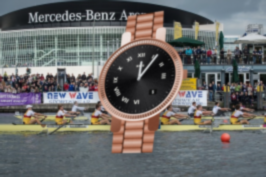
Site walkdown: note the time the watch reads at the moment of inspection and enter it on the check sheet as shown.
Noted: 12:06
